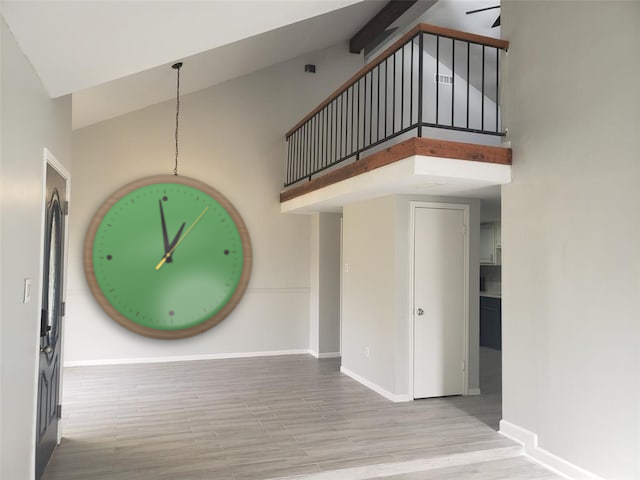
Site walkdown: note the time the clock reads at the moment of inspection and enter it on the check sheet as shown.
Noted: 12:59:07
